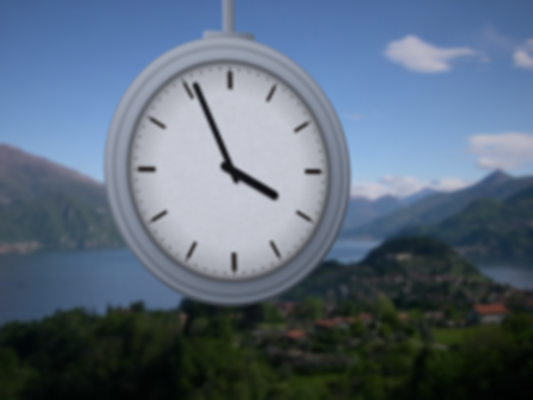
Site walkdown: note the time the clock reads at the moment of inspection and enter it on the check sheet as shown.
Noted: 3:56
